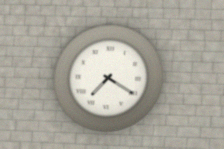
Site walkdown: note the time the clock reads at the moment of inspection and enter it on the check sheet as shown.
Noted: 7:20
